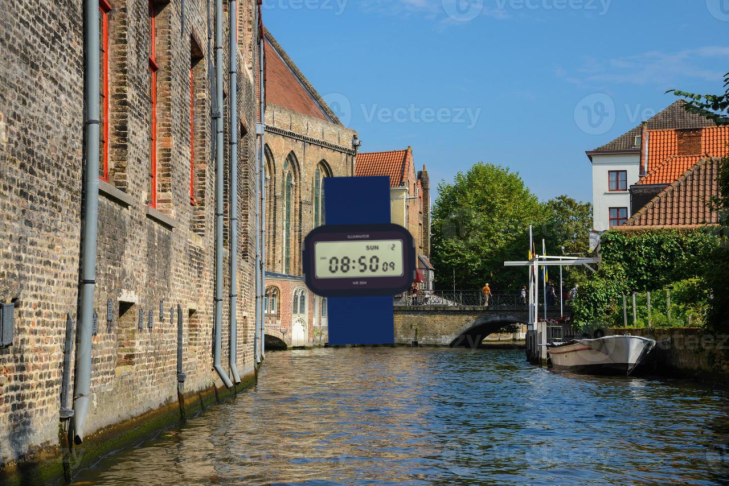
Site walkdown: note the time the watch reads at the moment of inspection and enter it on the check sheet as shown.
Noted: 8:50:09
